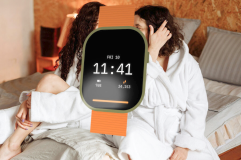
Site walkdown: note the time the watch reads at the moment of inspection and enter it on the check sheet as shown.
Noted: 11:41
